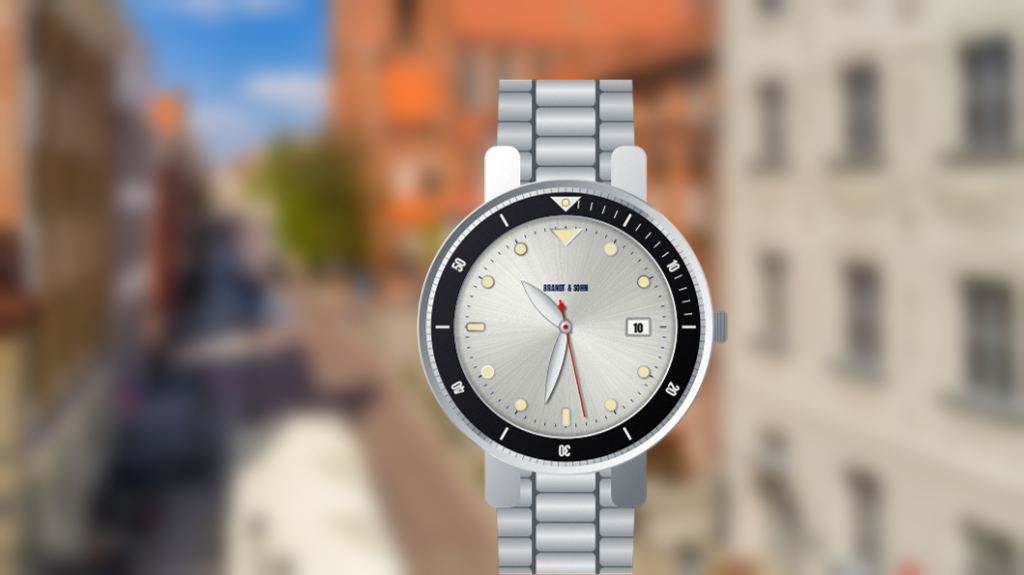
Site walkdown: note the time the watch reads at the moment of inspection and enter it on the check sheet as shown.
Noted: 10:32:28
